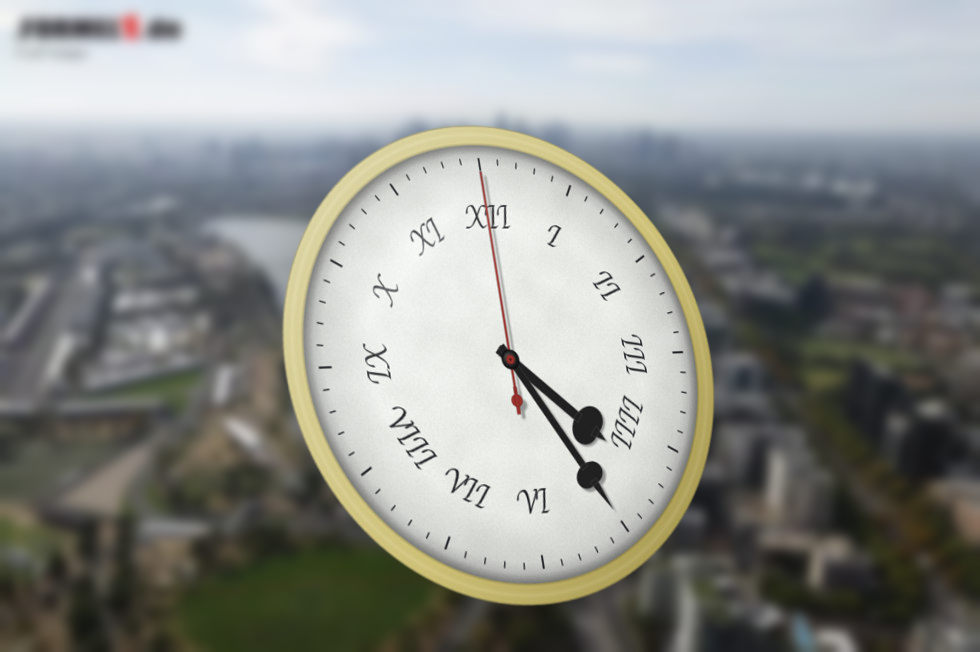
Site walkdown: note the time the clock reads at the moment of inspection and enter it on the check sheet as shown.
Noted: 4:25:00
